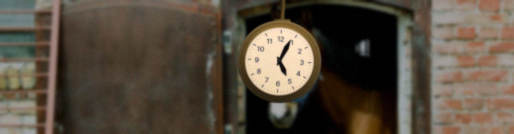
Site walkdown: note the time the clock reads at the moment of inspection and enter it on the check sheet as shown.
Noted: 5:04
